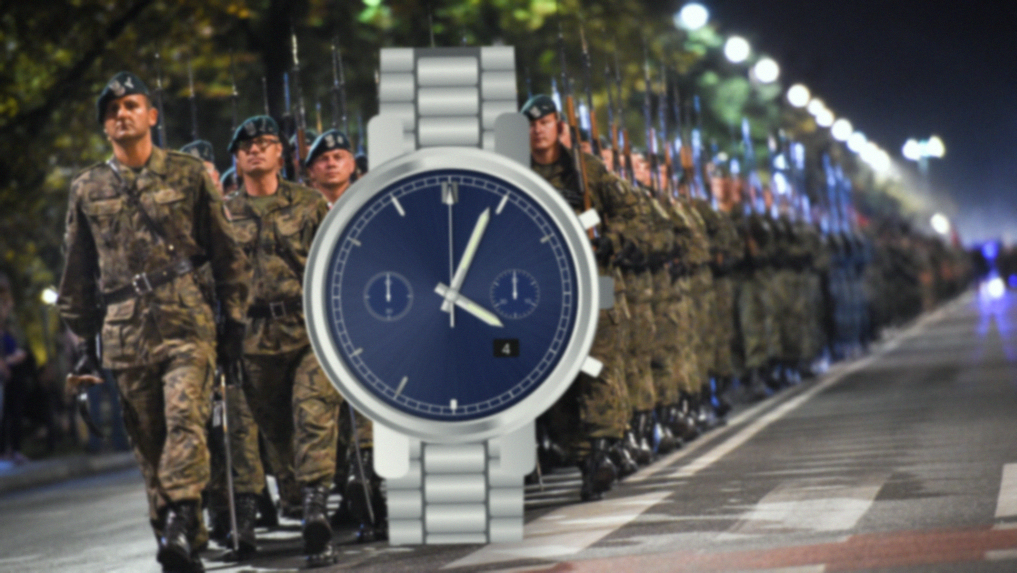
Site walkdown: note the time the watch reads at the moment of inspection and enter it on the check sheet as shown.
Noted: 4:04
